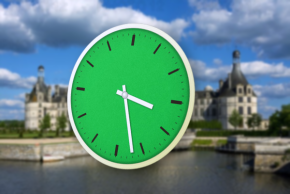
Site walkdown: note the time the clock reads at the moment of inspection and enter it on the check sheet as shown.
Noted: 3:27
